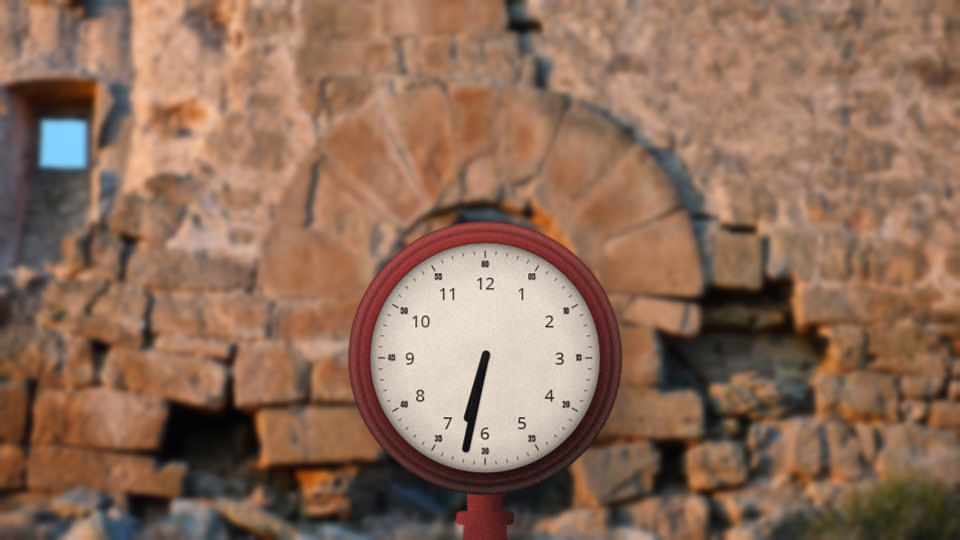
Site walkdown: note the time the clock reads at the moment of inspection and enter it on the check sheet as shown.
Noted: 6:32
